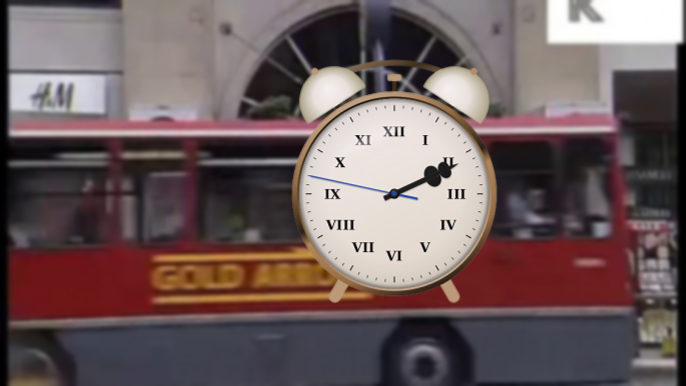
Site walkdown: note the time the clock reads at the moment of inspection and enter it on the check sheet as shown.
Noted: 2:10:47
